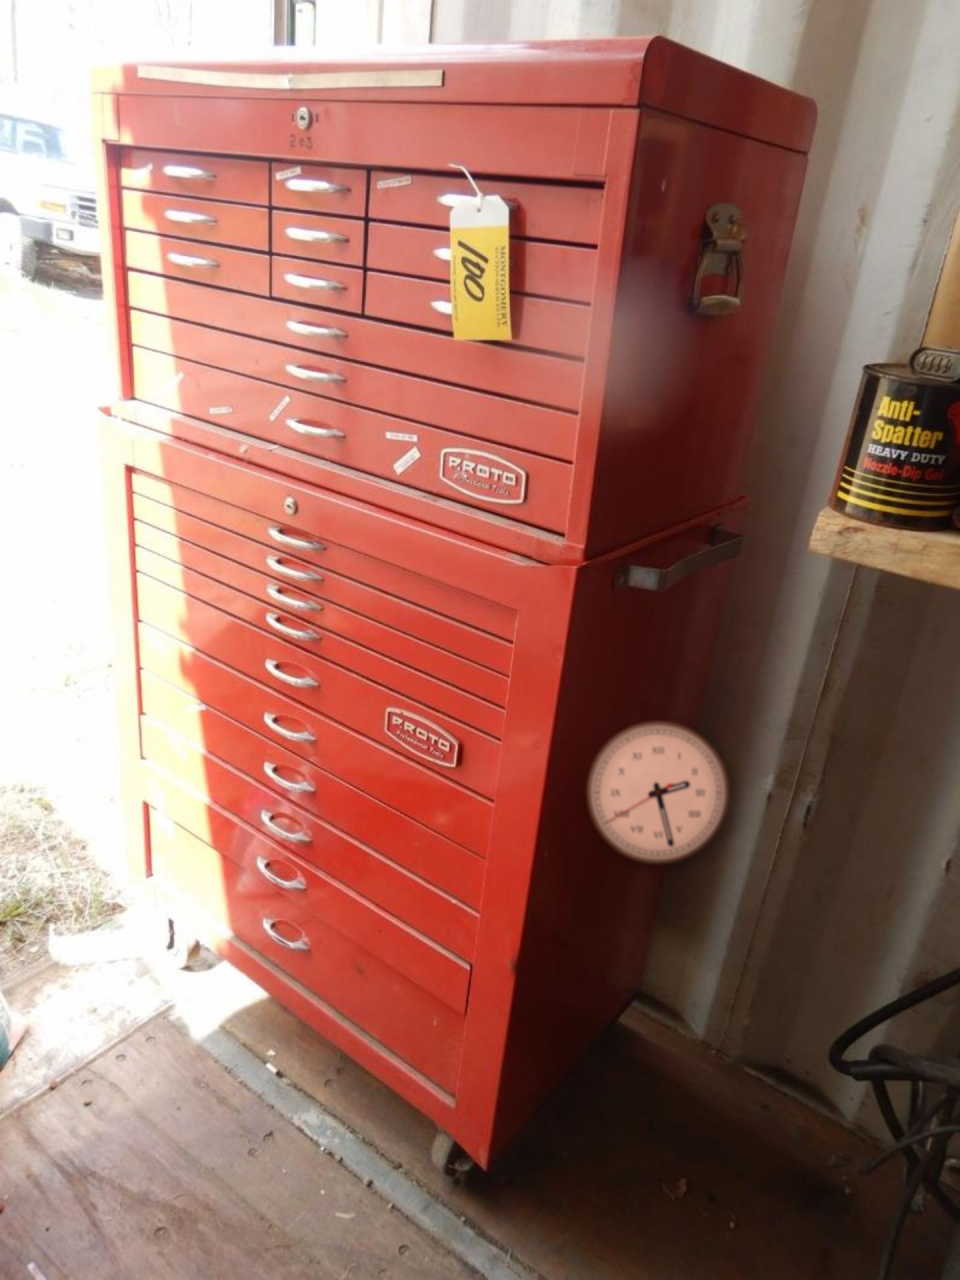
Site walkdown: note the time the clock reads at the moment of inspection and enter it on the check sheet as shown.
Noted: 2:27:40
